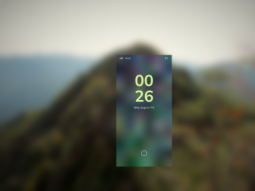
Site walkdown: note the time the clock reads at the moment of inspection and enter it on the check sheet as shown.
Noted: 0:26
